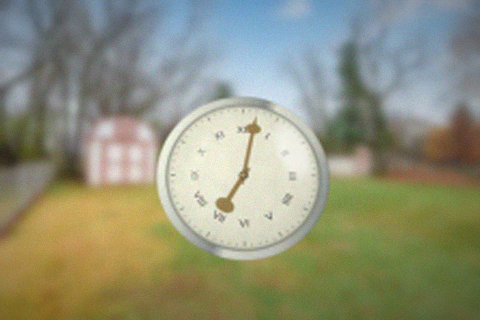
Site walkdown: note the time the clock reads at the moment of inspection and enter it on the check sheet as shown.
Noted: 7:02
